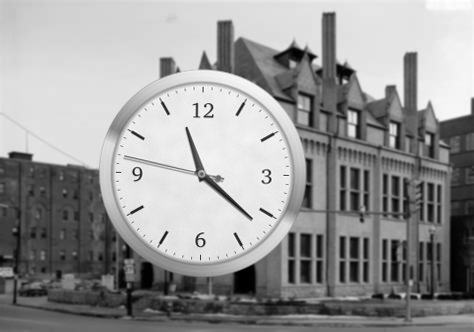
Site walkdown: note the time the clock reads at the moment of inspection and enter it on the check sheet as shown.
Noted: 11:21:47
